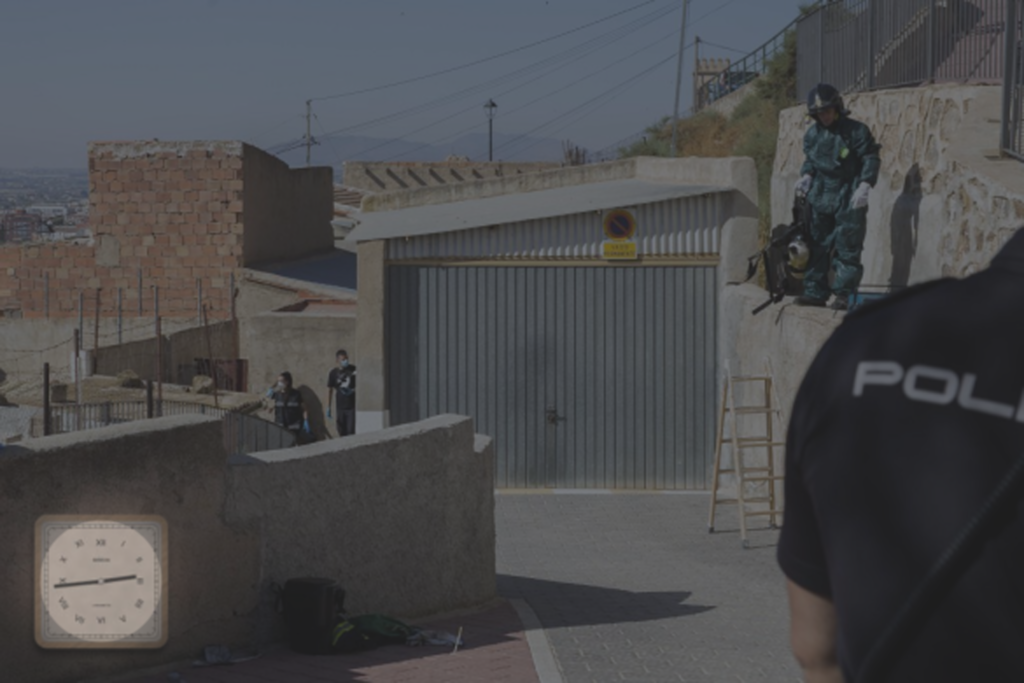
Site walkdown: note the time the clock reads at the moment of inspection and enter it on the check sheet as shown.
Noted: 2:44
